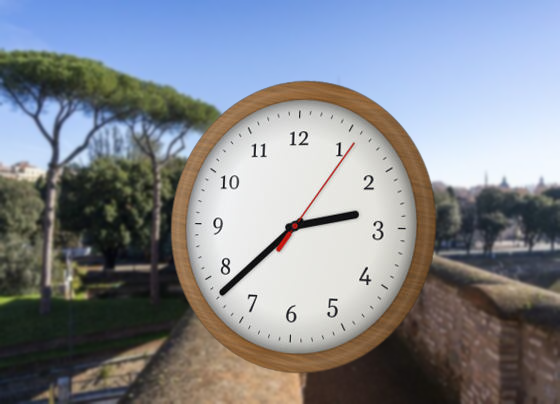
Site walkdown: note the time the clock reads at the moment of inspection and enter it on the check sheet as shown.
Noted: 2:38:06
